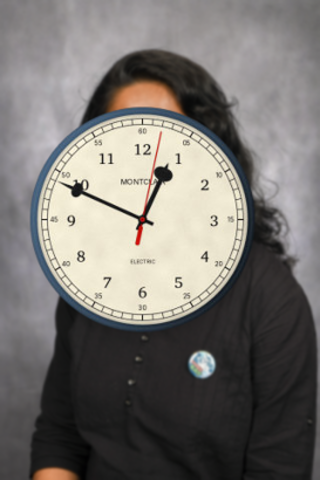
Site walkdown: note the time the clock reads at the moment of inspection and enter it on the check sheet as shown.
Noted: 12:49:02
